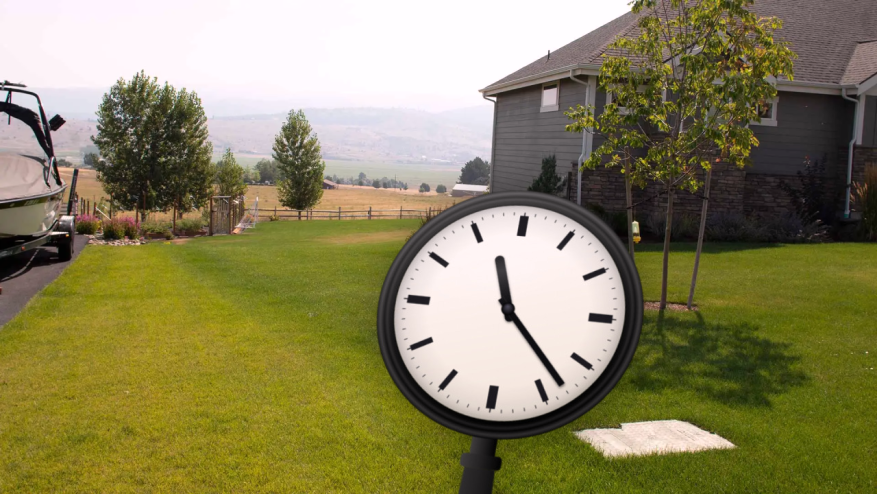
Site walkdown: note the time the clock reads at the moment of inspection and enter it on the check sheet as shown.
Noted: 11:23
